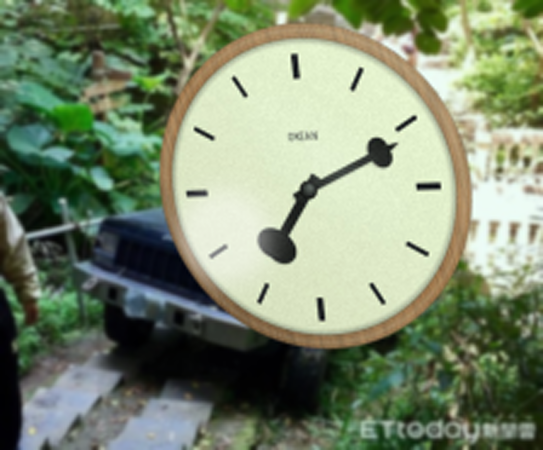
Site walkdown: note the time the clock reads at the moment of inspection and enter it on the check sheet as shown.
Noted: 7:11
